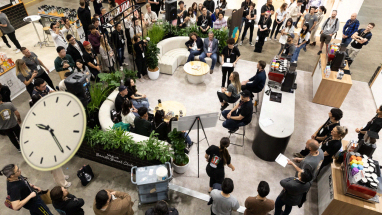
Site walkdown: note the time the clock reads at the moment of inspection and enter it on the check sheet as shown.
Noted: 9:22
